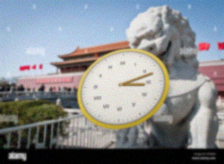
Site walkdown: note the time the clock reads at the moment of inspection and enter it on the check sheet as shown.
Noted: 3:12
